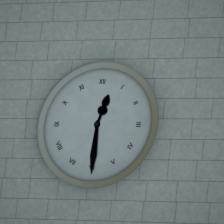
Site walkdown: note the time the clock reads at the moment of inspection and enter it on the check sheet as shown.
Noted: 12:30
